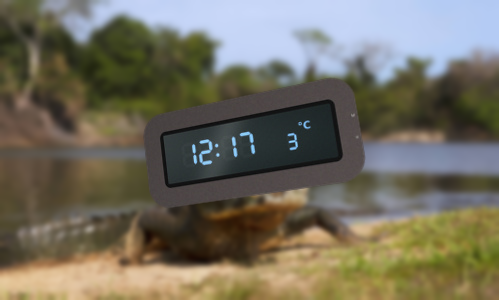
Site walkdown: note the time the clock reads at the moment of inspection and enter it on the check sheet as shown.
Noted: 12:17
